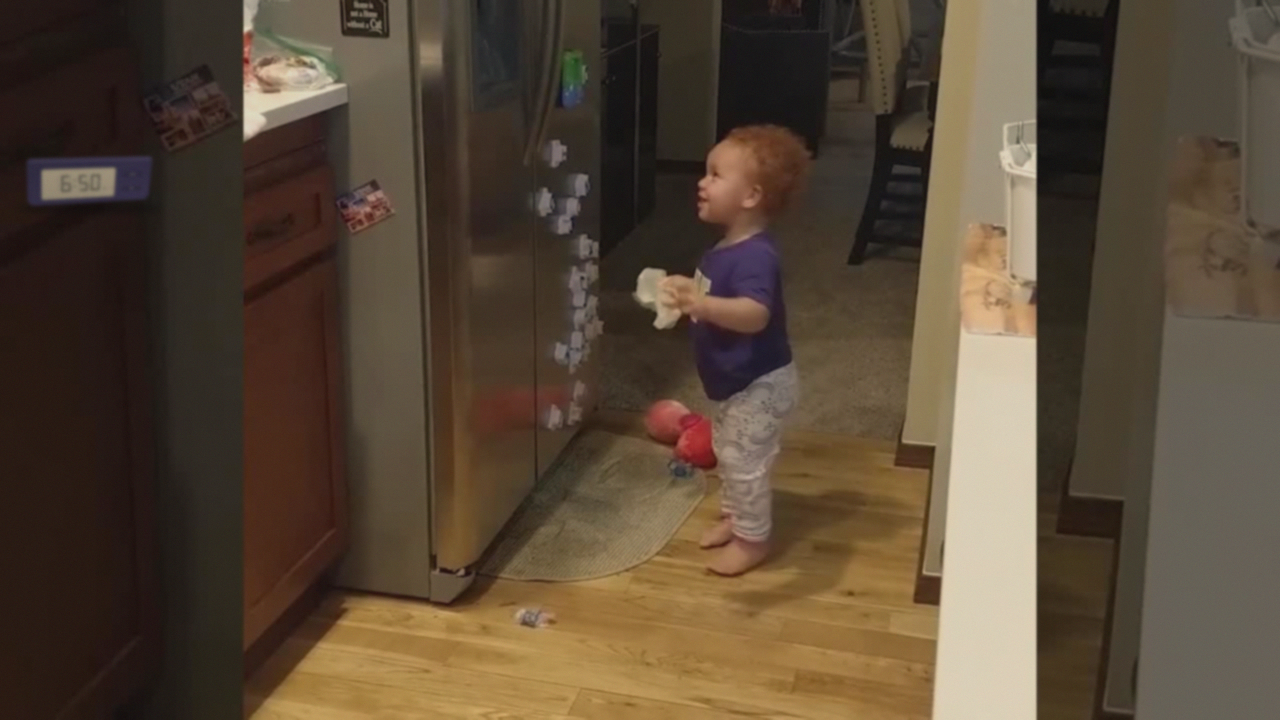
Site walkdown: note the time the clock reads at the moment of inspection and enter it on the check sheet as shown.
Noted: 6:50
